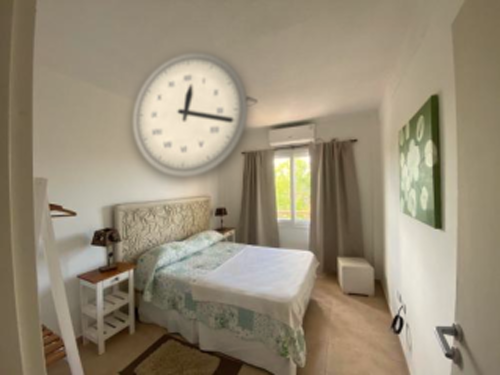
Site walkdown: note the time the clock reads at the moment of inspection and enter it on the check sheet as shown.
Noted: 12:17
